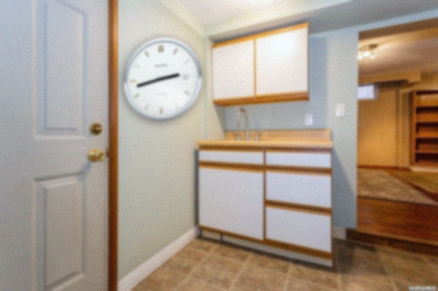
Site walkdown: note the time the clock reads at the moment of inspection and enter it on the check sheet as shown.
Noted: 2:43
